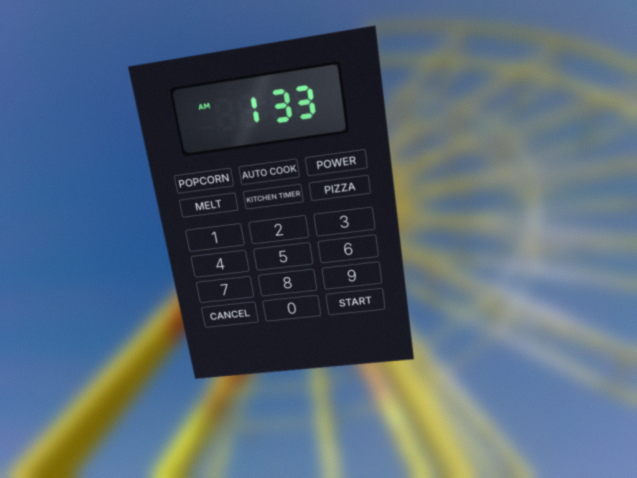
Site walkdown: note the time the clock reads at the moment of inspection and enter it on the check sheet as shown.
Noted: 1:33
